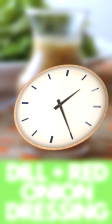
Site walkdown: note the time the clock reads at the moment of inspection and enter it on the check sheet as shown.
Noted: 1:25
